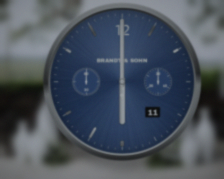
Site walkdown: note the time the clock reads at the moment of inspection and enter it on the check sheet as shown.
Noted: 6:00
